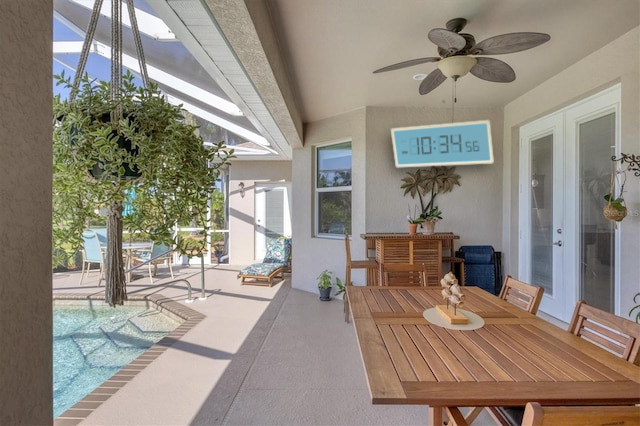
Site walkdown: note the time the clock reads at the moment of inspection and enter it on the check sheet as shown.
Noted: 10:34:56
